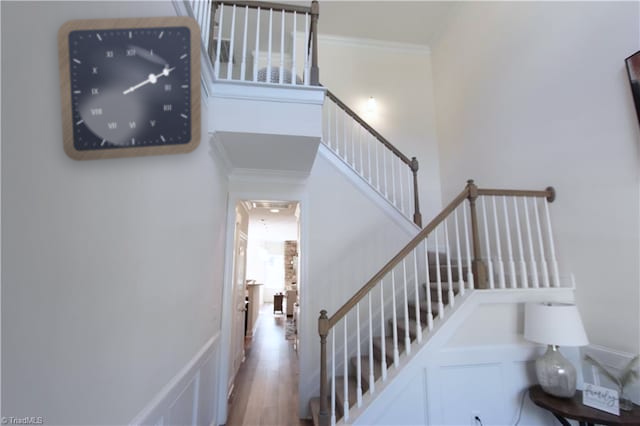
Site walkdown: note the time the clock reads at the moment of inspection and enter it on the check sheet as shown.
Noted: 2:11
